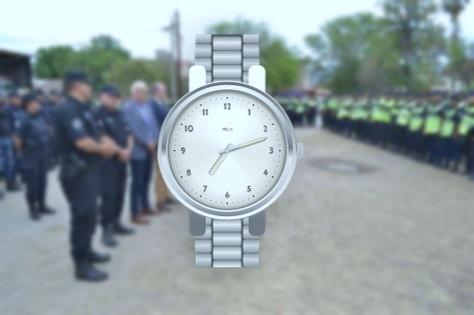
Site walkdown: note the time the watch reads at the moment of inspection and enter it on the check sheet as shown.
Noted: 7:12
